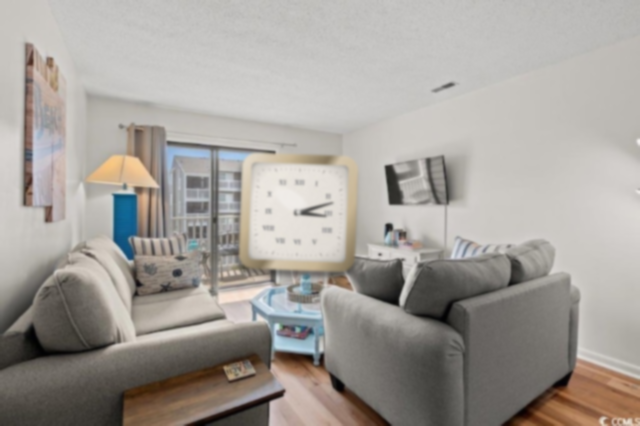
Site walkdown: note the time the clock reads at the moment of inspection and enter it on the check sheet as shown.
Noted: 3:12
